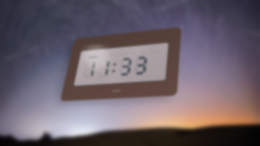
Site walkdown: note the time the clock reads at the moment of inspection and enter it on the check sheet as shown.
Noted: 11:33
